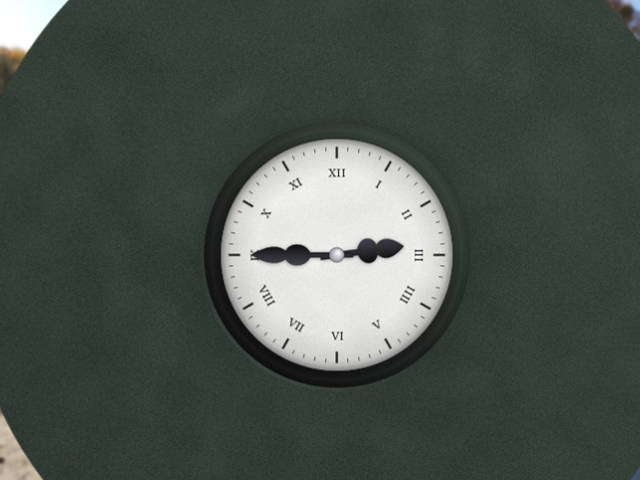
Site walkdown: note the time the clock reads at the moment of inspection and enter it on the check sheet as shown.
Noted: 2:45
